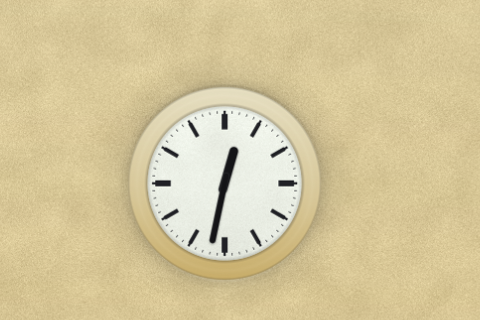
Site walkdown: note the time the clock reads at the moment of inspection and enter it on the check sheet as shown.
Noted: 12:32
